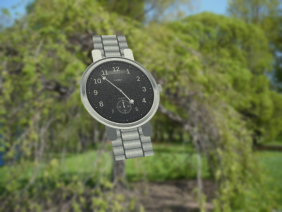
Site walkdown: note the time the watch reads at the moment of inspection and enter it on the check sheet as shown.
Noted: 4:53
